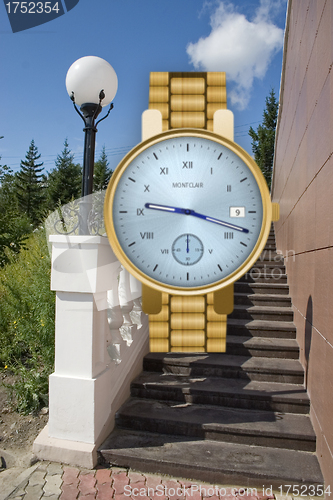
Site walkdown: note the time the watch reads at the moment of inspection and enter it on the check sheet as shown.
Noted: 9:18
